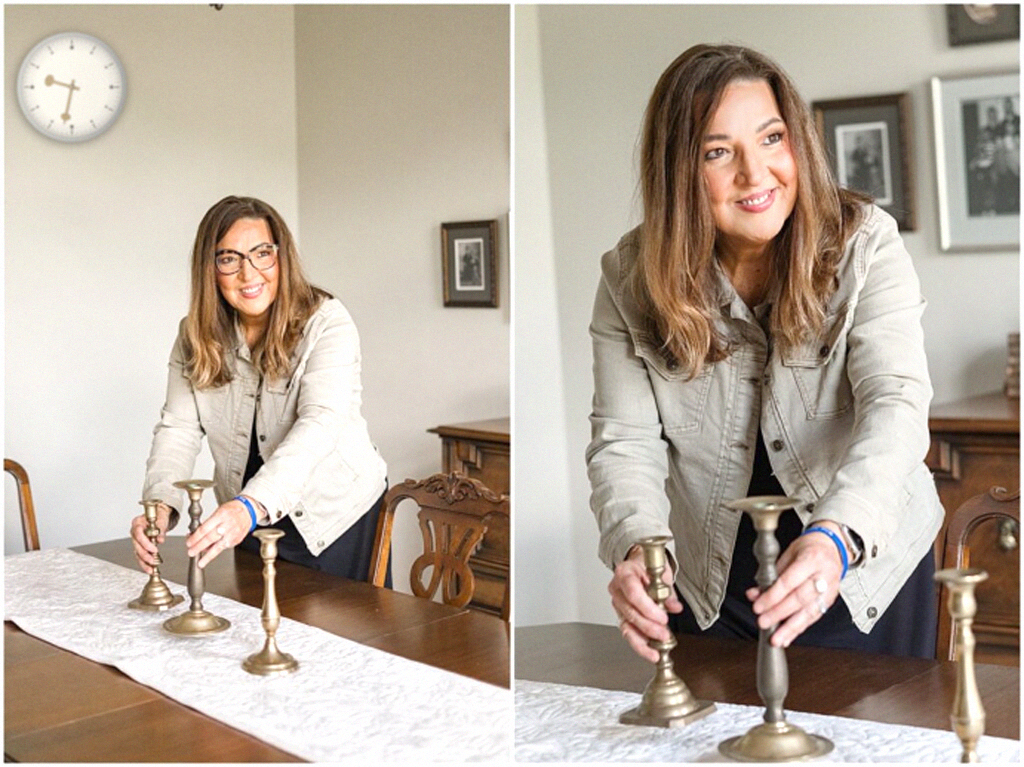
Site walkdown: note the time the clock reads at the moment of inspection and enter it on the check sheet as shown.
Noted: 9:32
